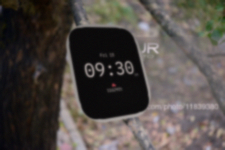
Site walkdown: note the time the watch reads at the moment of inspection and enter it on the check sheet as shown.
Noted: 9:30
